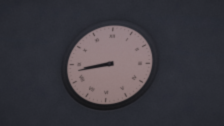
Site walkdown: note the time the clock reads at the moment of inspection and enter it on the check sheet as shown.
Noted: 8:43
